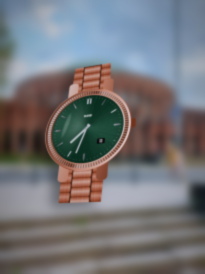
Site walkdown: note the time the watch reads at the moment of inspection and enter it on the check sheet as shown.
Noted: 7:33
